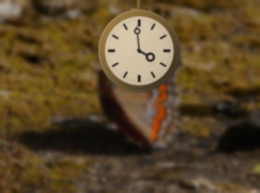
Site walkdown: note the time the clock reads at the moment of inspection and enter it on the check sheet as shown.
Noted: 3:59
